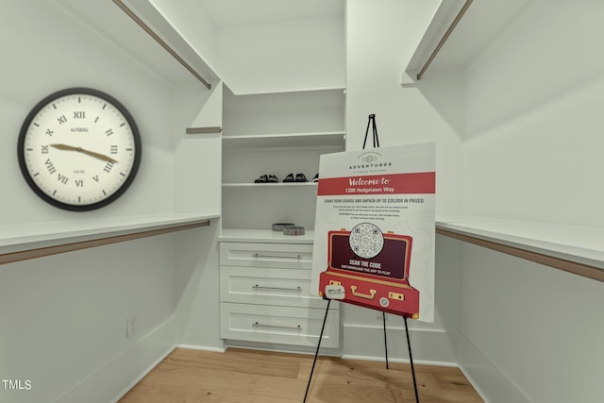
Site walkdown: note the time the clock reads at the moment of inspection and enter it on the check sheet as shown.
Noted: 9:18
